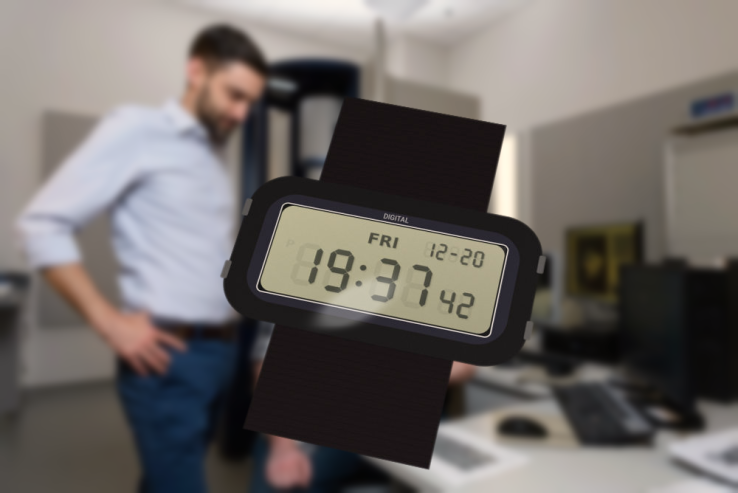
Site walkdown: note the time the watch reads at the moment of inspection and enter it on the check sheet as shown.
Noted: 19:37:42
